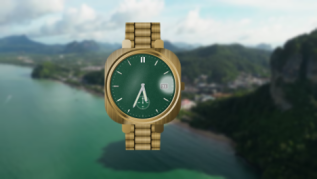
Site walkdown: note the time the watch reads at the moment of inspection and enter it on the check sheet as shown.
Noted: 5:34
